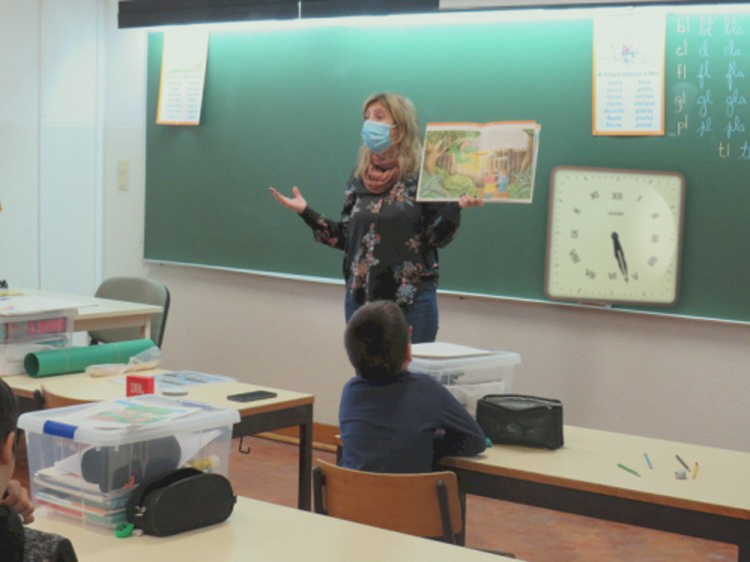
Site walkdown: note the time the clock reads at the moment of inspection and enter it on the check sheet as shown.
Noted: 5:27
